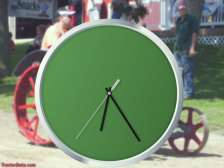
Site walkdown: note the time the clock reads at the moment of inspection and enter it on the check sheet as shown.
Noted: 6:24:36
